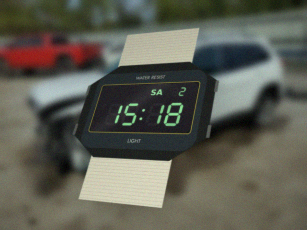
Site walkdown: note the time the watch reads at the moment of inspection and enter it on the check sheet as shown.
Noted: 15:18
